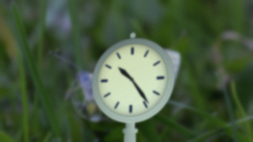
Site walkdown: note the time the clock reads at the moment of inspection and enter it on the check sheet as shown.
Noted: 10:24
